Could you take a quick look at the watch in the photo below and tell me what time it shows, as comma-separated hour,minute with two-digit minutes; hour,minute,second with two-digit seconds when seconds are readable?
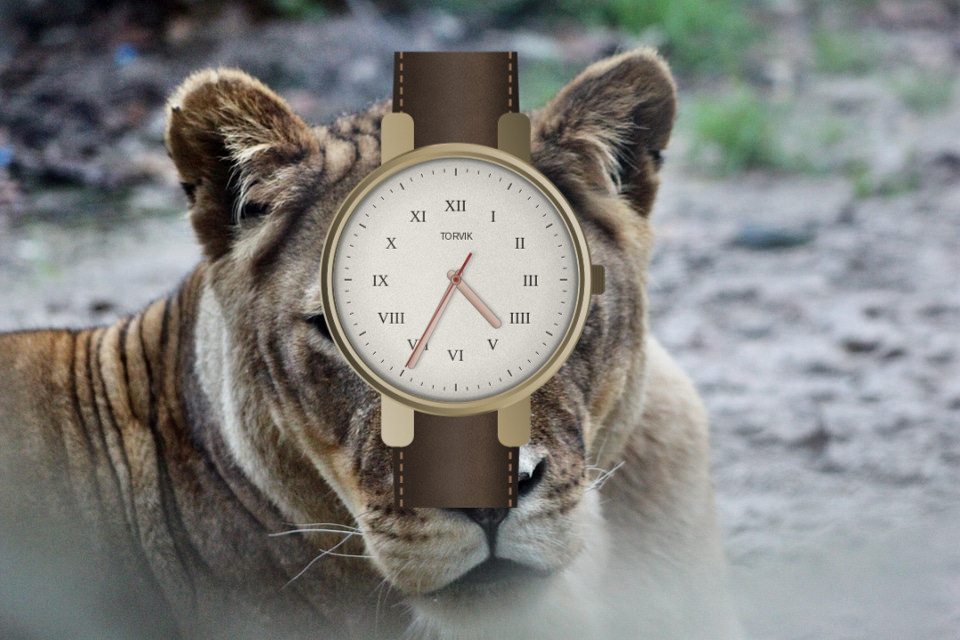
4,34,35
